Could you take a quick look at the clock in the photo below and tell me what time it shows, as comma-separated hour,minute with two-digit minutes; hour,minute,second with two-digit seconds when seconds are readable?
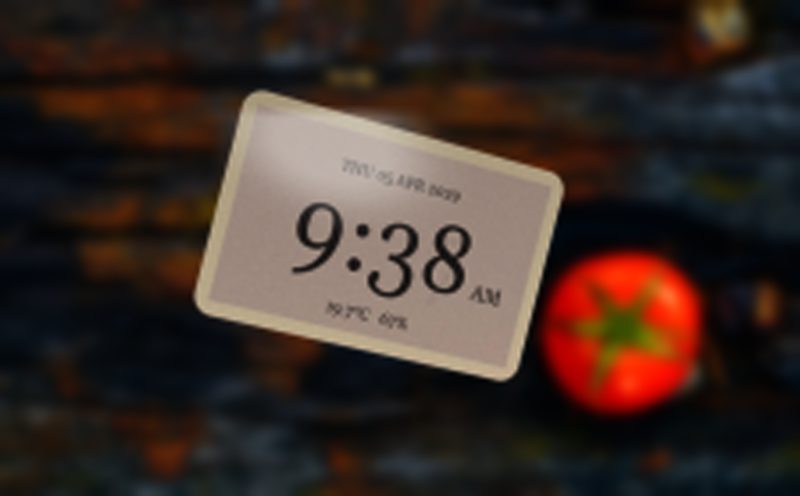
9,38
